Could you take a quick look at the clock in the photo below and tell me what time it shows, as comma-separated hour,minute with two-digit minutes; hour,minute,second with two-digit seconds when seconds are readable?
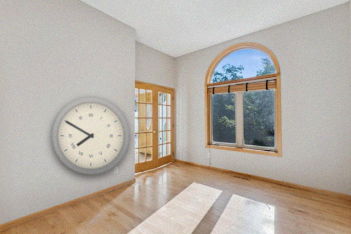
7,50
